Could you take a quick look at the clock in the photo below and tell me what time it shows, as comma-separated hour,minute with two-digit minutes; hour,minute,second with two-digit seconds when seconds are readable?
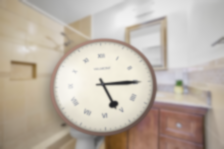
5,15
